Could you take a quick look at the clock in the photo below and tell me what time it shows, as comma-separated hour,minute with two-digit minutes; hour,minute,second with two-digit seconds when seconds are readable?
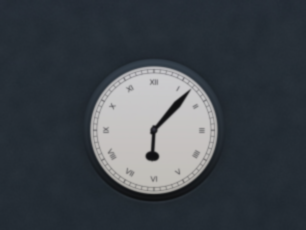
6,07
